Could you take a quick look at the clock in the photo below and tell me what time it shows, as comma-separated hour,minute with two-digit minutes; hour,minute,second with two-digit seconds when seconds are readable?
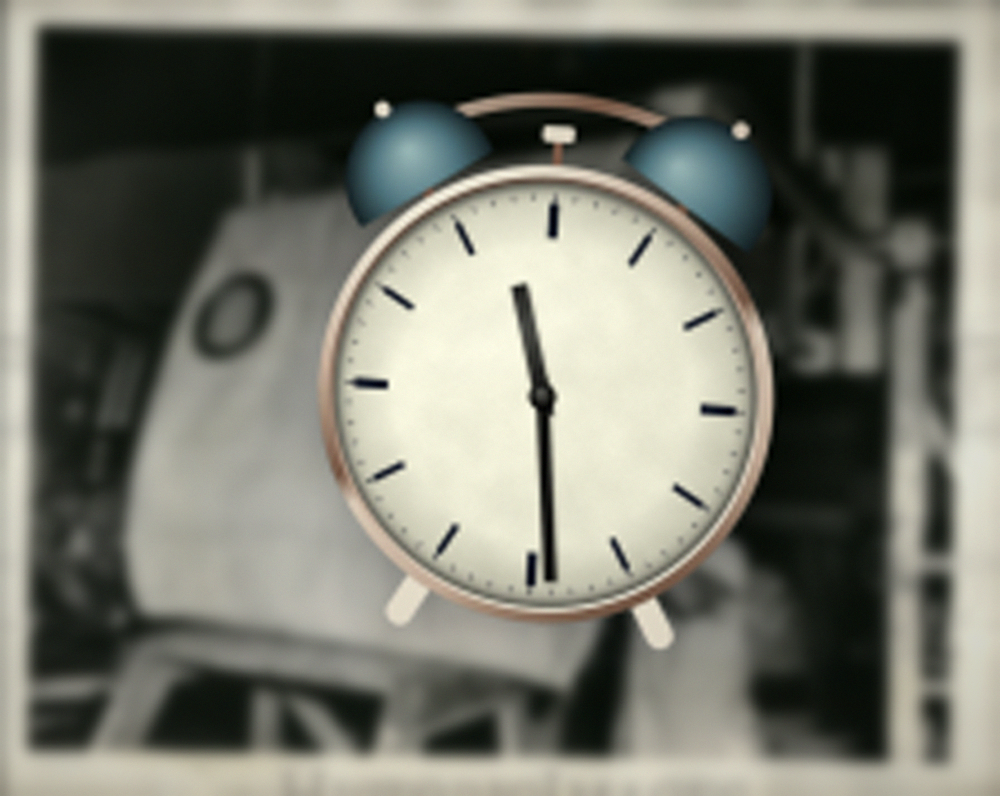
11,29
